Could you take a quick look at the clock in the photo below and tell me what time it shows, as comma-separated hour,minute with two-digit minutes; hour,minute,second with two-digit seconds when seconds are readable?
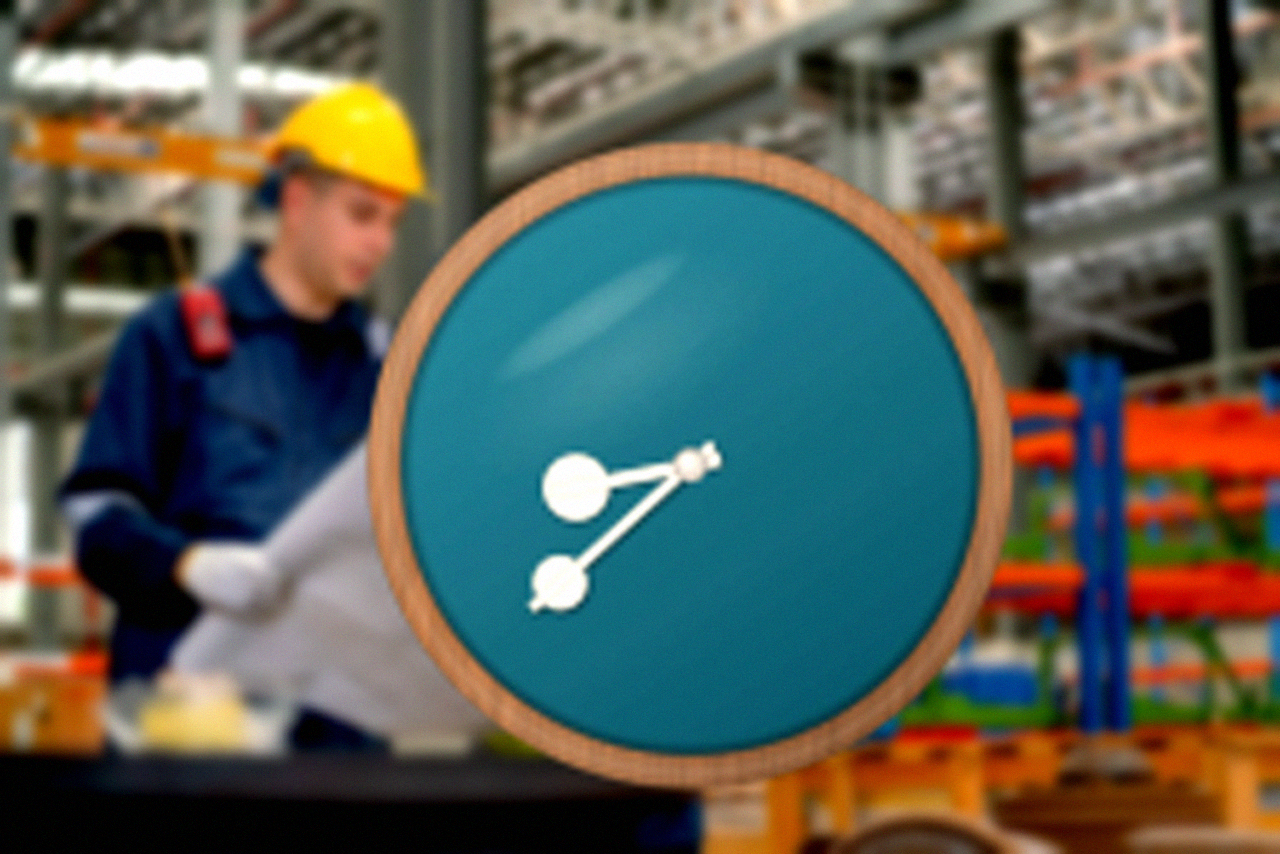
8,38
